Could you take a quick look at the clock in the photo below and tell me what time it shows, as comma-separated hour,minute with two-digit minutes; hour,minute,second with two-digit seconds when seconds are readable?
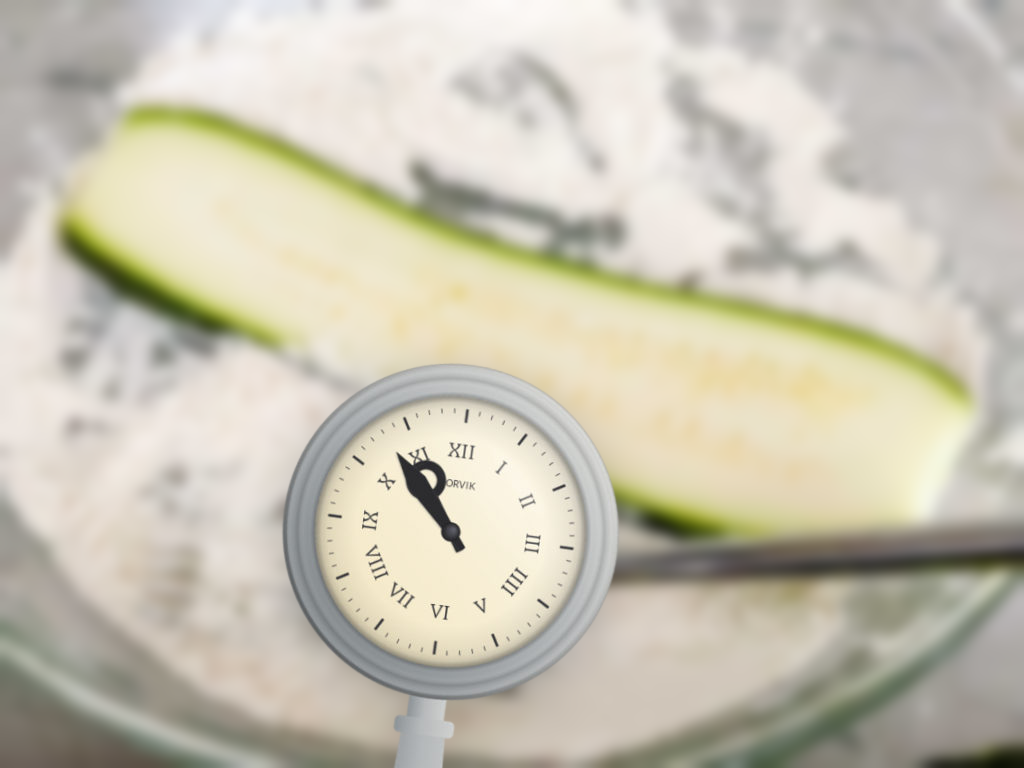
10,53
